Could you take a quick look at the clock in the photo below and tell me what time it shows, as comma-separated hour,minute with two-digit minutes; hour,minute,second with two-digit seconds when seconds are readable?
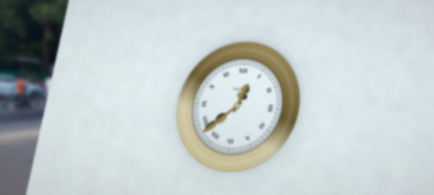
12,38
